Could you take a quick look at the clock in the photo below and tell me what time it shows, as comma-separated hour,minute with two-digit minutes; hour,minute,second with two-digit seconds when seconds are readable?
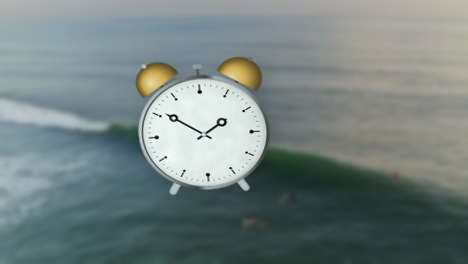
1,51
